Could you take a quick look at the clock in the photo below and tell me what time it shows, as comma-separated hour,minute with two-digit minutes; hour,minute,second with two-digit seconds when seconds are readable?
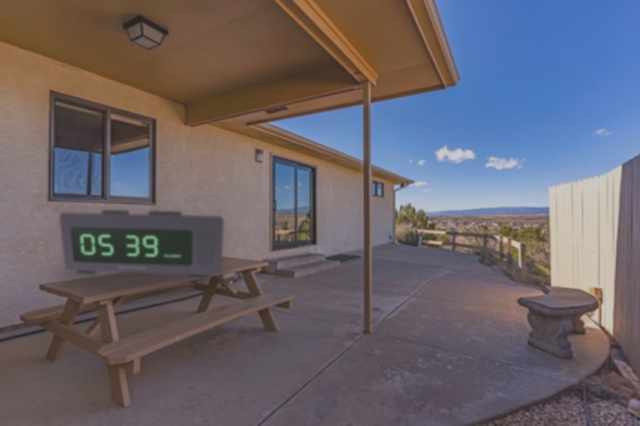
5,39
